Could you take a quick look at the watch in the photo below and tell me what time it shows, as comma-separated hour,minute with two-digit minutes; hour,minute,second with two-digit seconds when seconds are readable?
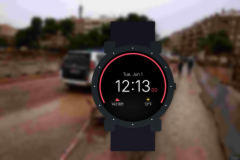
12,13
